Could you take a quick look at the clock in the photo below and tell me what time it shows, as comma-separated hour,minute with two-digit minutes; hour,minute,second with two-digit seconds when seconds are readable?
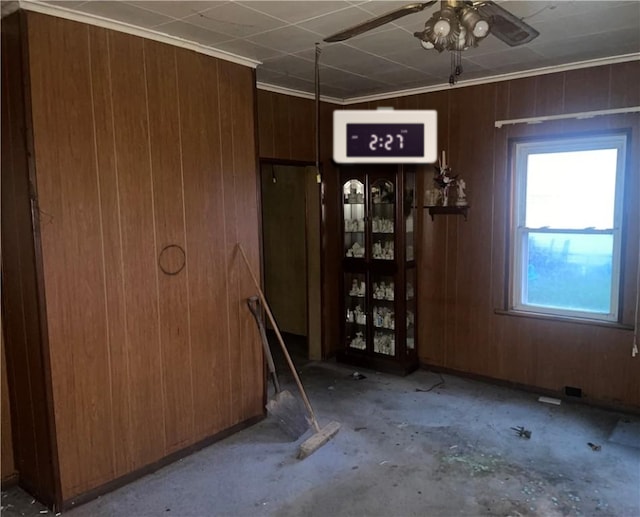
2,27
